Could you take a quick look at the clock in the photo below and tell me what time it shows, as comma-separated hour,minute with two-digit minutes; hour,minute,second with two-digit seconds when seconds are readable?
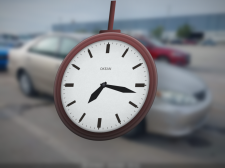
7,17
